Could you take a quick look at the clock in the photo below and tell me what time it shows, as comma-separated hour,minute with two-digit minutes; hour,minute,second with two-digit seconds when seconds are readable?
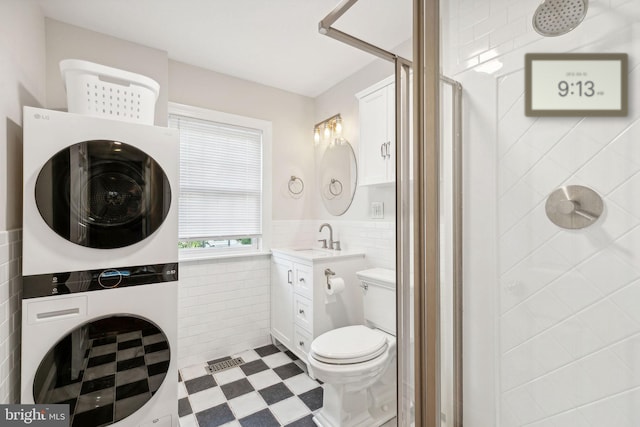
9,13
